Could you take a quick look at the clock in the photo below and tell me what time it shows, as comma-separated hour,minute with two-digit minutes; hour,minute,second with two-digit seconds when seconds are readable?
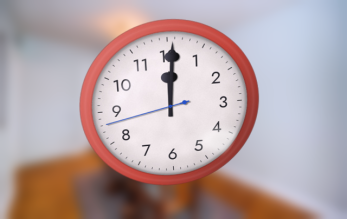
12,00,43
